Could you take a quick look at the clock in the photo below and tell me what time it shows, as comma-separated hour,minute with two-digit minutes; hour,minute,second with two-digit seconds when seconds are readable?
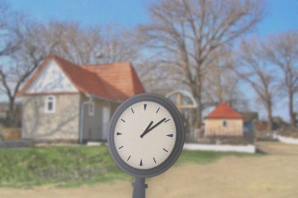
1,09
